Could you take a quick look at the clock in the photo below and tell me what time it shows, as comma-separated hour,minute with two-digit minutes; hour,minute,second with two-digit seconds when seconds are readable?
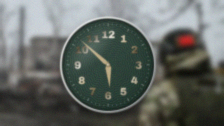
5,52
